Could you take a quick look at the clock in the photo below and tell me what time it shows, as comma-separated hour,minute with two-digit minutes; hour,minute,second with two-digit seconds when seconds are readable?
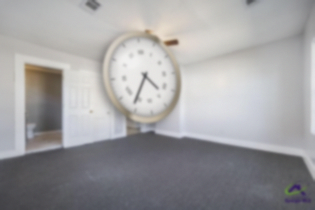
4,36
